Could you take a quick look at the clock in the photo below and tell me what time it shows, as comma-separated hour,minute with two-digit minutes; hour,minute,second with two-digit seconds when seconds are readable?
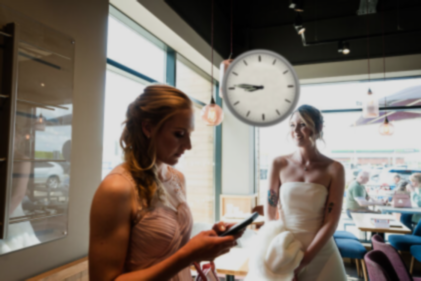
8,46
